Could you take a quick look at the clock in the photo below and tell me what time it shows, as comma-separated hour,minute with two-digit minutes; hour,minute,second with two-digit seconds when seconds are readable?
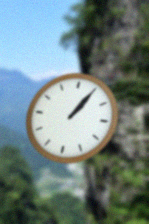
1,05
